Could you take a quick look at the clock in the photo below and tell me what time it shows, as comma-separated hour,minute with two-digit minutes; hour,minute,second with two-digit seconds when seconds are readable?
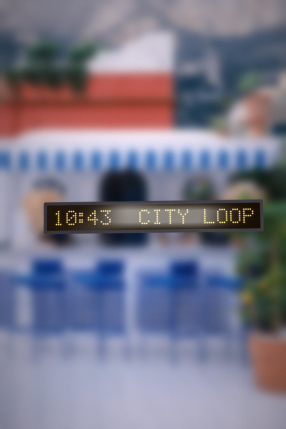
10,43
